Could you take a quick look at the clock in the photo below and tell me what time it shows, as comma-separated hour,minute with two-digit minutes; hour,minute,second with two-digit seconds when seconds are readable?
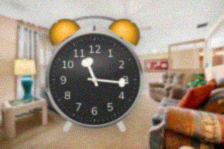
11,16
